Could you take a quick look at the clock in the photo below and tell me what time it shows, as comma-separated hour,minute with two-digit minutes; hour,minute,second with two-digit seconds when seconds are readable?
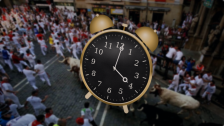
4,01
